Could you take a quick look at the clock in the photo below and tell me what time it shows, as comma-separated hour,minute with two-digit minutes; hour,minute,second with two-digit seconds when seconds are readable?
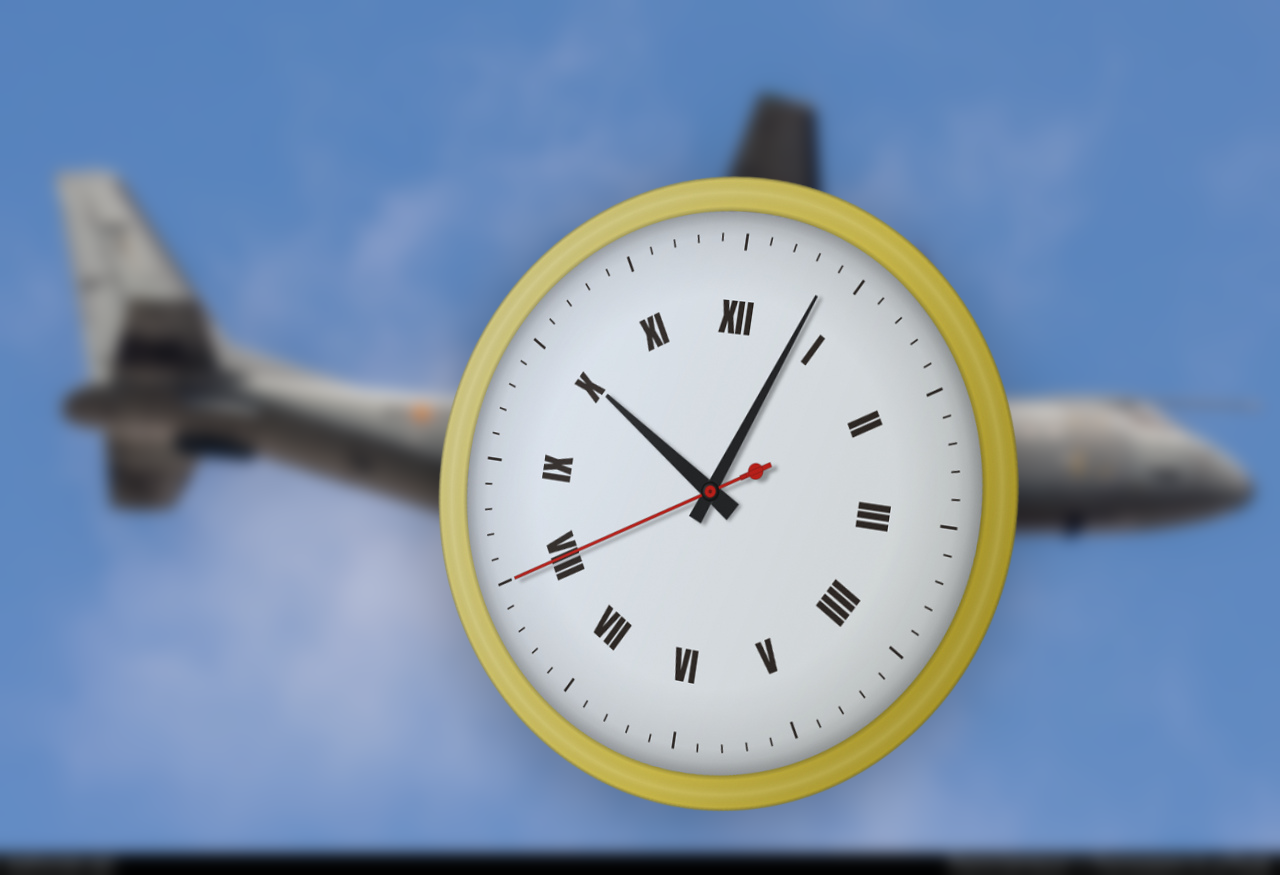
10,03,40
